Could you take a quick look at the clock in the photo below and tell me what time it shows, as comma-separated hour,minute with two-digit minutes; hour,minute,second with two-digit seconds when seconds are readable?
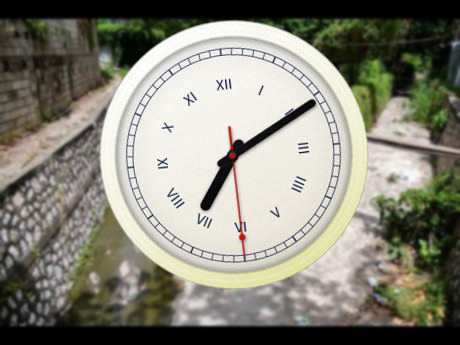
7,10,30
